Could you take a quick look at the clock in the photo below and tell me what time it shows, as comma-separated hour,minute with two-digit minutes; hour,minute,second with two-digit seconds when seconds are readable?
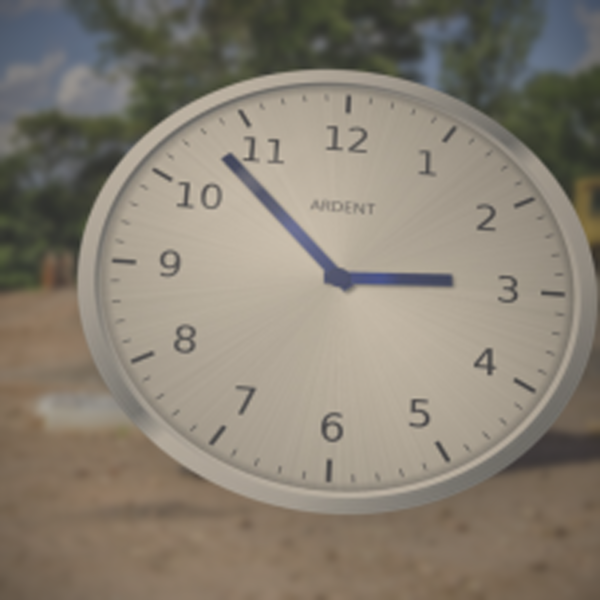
2,53
